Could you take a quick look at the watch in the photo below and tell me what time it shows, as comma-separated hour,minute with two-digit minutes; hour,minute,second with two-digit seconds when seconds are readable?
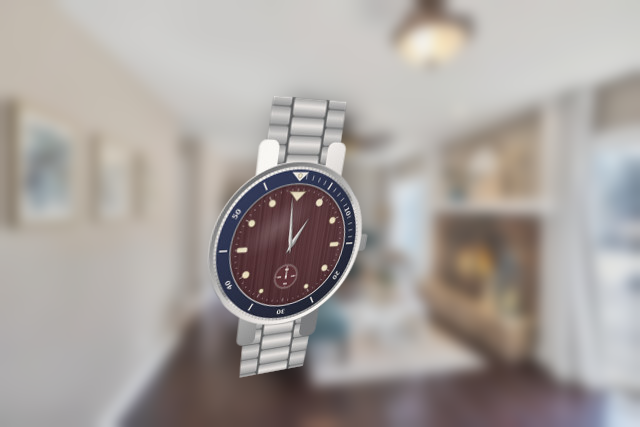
12,59
